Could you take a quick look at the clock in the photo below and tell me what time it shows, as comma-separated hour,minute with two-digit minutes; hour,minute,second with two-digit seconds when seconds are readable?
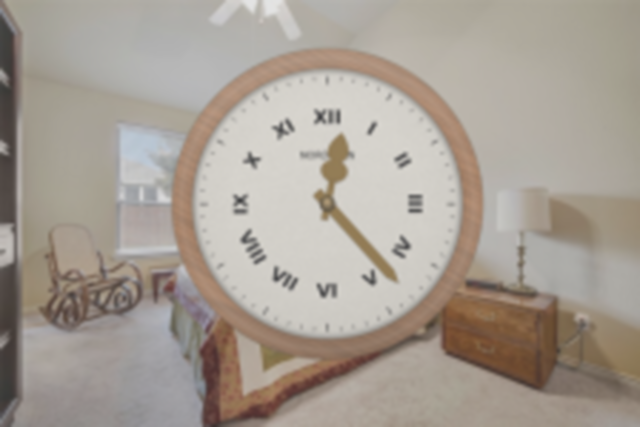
12,23
